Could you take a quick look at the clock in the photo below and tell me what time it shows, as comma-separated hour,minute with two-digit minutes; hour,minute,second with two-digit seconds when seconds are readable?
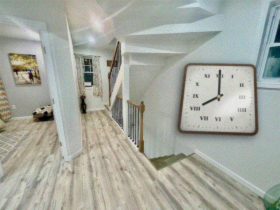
8,00
